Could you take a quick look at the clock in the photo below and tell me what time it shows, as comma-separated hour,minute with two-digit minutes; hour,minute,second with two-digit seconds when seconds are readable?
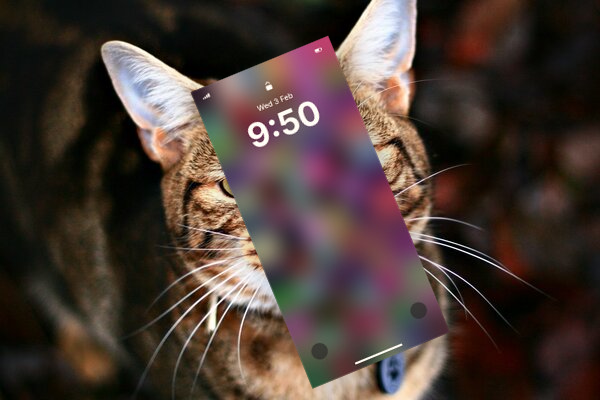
9,50
